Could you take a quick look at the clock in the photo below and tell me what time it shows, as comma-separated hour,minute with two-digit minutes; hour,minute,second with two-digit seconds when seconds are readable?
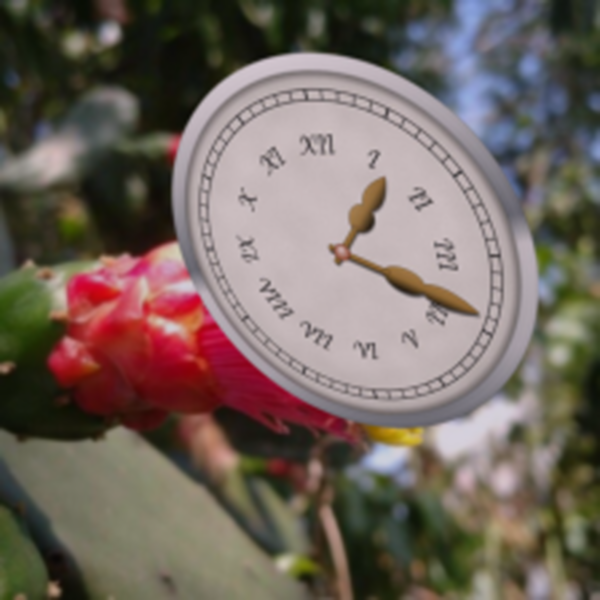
1,19
